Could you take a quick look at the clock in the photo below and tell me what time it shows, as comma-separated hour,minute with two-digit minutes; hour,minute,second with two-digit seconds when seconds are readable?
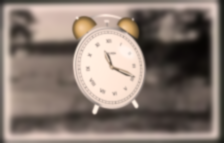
11,19
